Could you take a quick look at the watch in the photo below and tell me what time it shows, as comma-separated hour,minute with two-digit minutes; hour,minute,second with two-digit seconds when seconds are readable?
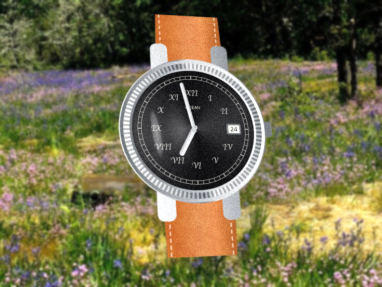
6,58
